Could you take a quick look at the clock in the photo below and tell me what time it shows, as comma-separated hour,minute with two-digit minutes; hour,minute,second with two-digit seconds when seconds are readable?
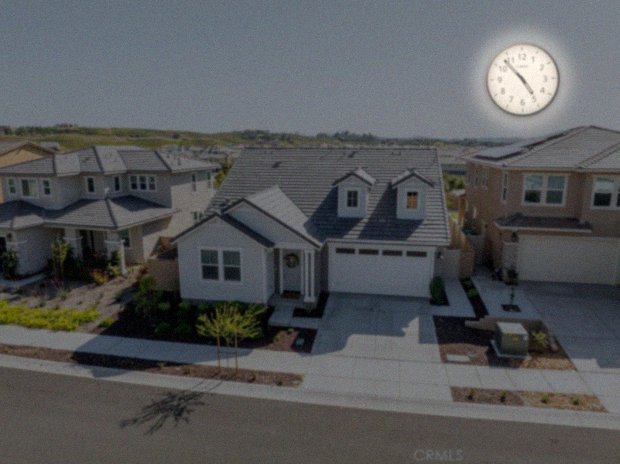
4,53
